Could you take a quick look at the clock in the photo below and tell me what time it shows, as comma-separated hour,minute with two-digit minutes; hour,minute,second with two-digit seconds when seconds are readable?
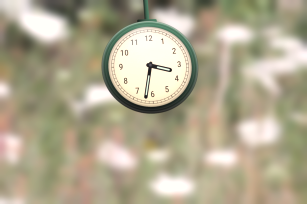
3,32
